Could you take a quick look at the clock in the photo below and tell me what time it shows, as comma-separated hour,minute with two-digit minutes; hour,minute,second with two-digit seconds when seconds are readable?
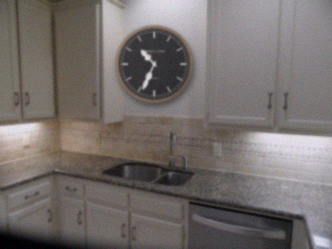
10,34
